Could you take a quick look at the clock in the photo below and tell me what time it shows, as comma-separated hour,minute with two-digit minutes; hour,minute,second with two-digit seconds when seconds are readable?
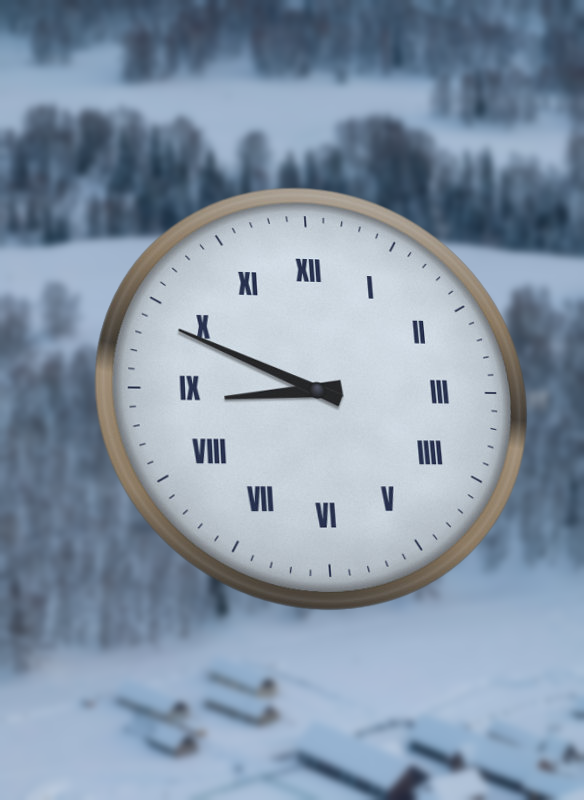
8,49
